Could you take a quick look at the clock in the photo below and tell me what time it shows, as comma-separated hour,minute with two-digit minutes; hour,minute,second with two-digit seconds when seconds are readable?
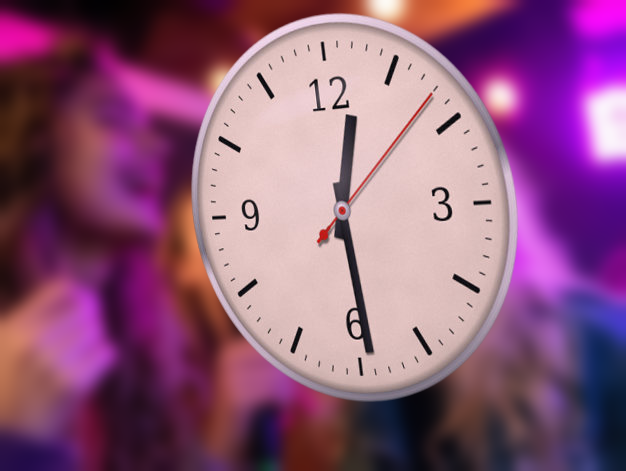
12,29,08
